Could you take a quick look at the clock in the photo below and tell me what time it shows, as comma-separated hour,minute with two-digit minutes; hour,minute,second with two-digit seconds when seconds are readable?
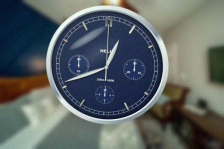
12,41
